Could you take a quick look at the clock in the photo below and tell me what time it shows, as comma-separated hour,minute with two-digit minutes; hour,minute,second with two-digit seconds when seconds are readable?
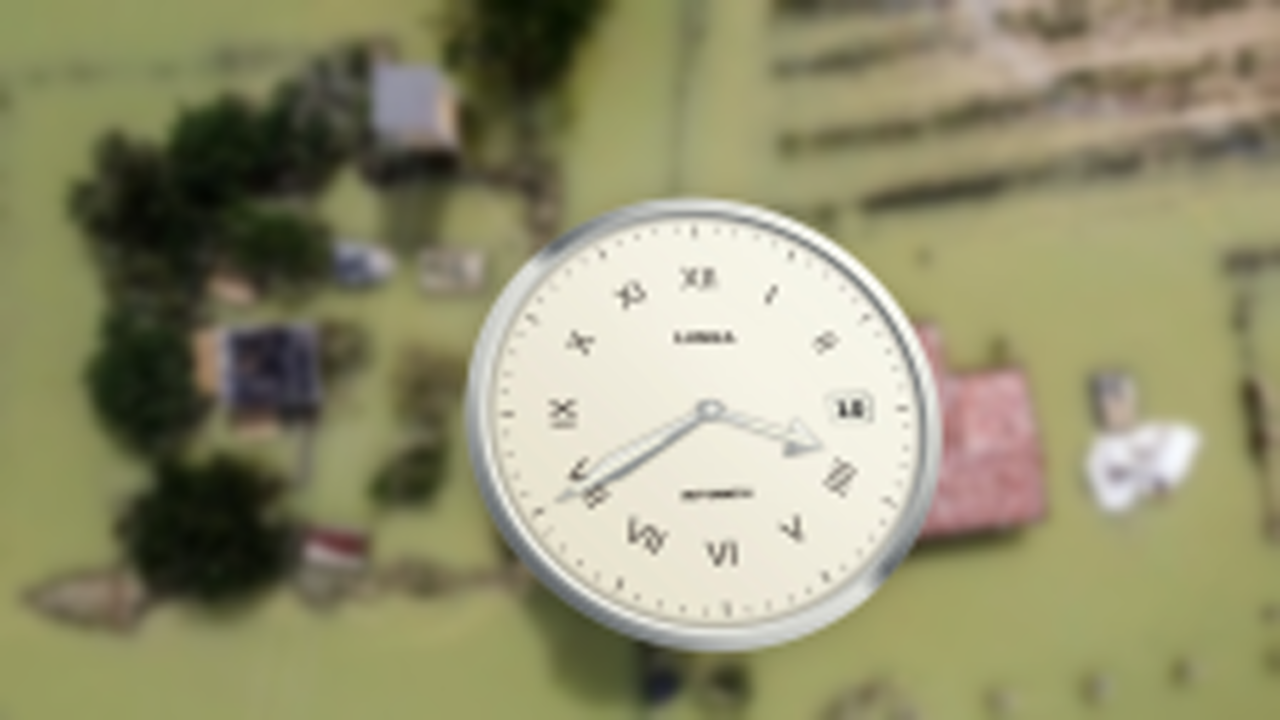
3,40
